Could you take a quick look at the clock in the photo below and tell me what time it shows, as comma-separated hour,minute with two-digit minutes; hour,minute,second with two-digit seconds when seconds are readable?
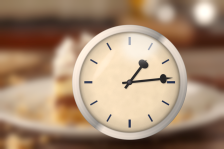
1,14
